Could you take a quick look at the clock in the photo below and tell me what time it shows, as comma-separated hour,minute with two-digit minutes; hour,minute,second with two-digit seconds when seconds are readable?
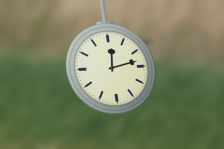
12,13
